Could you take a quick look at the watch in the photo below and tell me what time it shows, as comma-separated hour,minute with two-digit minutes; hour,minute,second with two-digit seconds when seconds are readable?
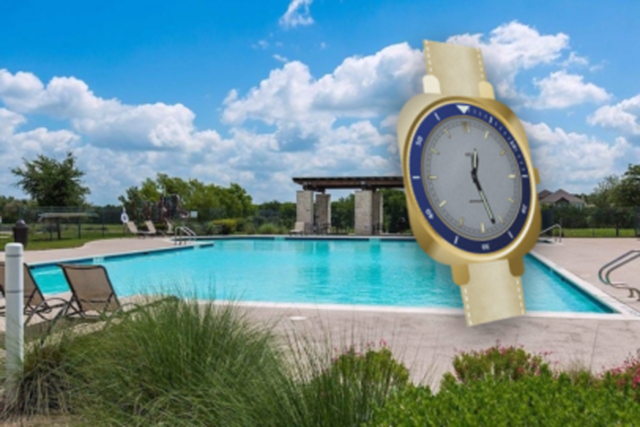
12,27
